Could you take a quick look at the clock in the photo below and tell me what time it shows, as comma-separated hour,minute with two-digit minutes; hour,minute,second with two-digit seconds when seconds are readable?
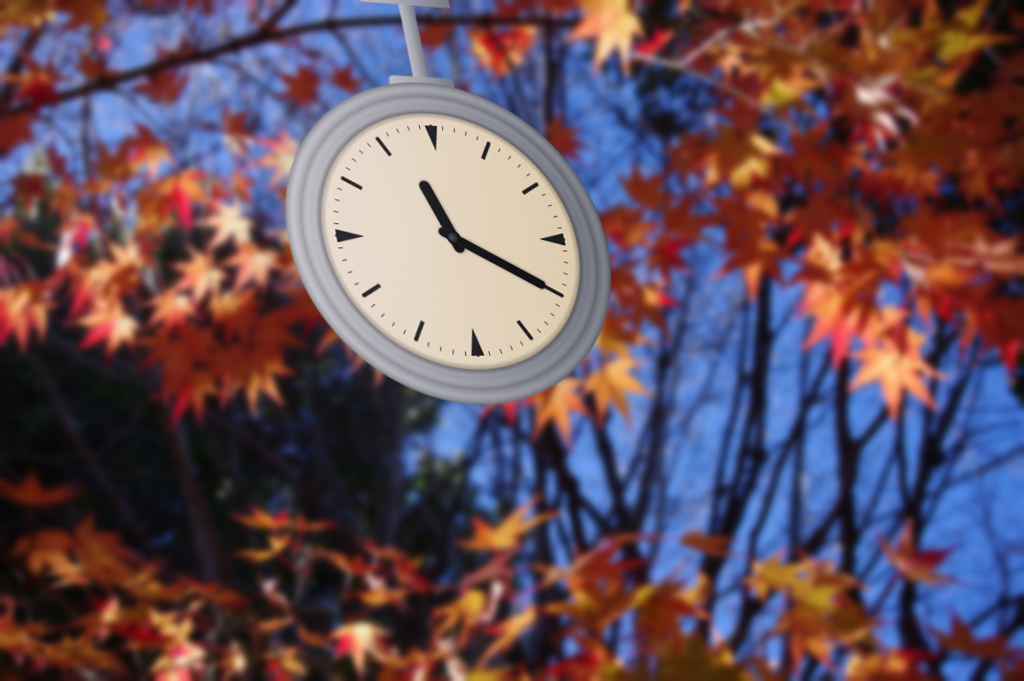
11,20
